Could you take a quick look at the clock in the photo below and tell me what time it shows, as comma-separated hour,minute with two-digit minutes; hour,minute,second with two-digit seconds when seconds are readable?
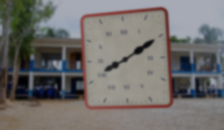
8,10
